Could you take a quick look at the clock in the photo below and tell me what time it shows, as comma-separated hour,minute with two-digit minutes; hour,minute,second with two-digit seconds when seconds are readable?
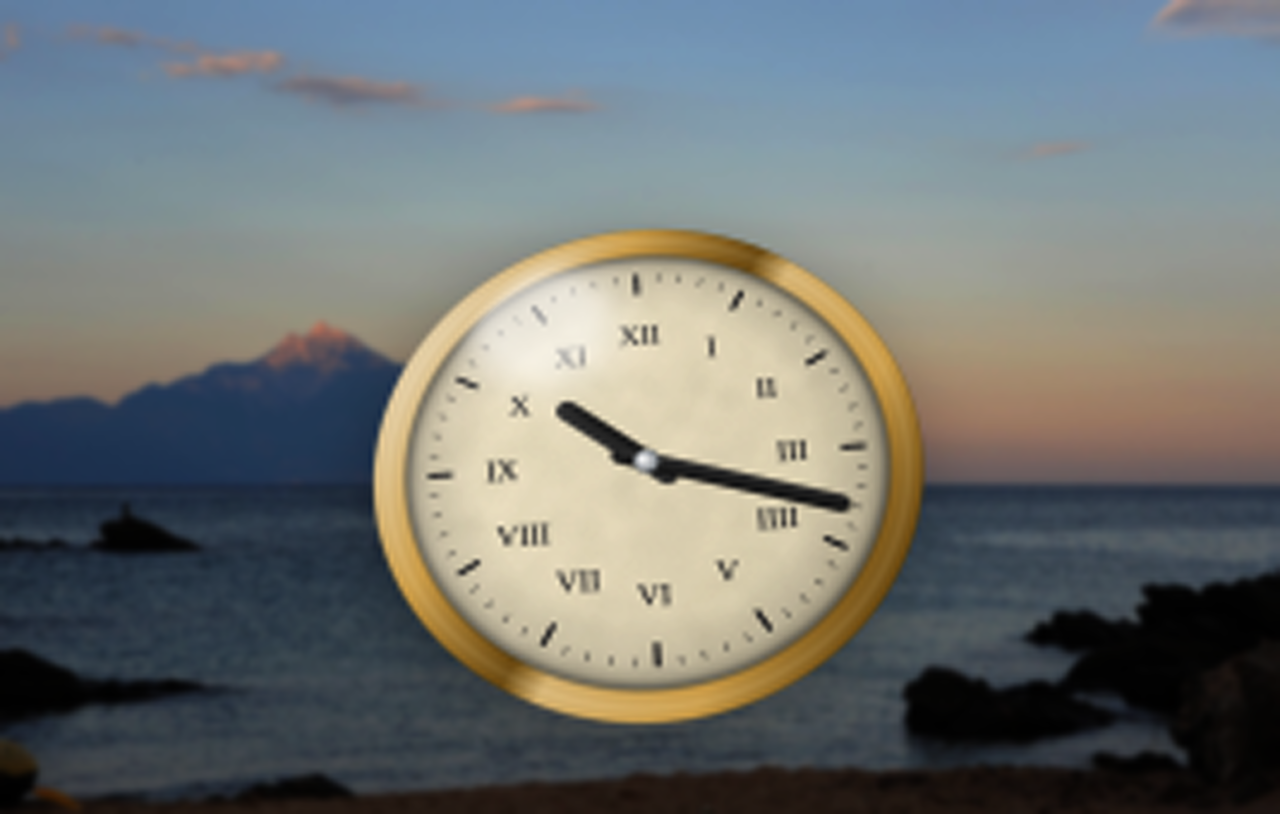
10,18
